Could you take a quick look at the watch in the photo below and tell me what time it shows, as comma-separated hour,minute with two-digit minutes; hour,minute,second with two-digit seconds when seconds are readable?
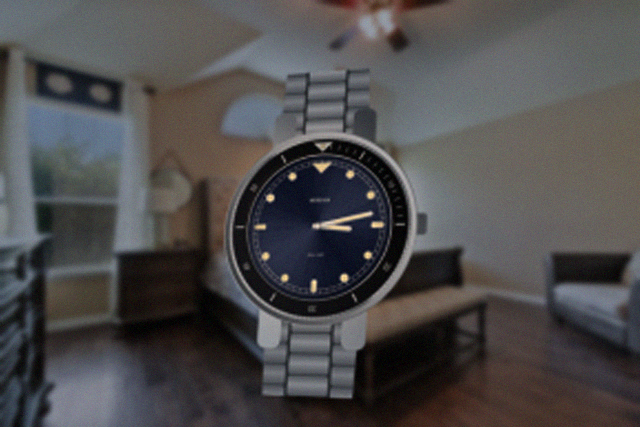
3,13
